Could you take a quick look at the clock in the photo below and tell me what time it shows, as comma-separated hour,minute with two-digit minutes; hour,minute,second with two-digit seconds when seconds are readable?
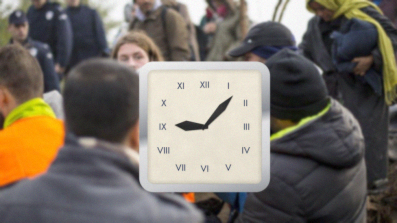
9,07
